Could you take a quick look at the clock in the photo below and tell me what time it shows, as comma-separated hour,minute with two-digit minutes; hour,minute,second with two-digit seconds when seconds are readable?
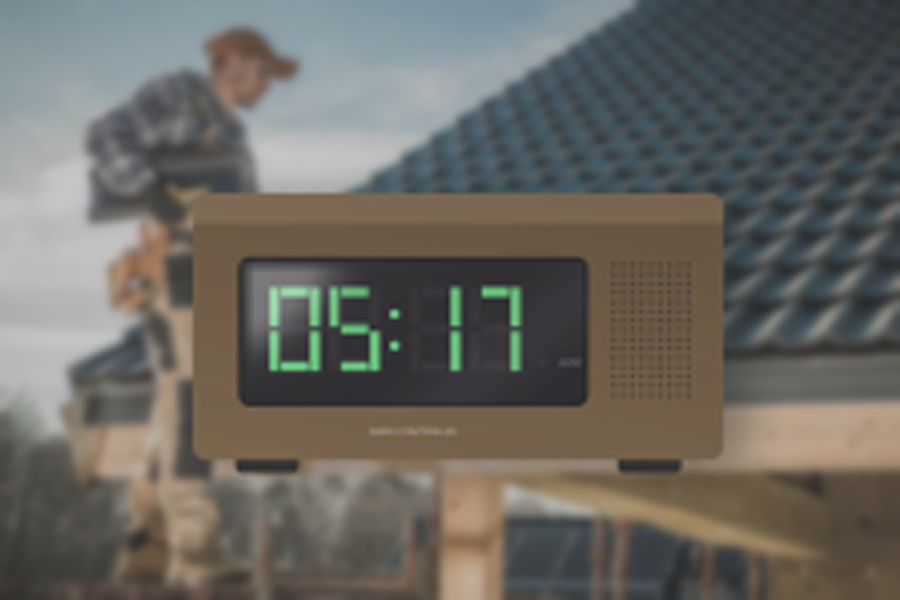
5,17
